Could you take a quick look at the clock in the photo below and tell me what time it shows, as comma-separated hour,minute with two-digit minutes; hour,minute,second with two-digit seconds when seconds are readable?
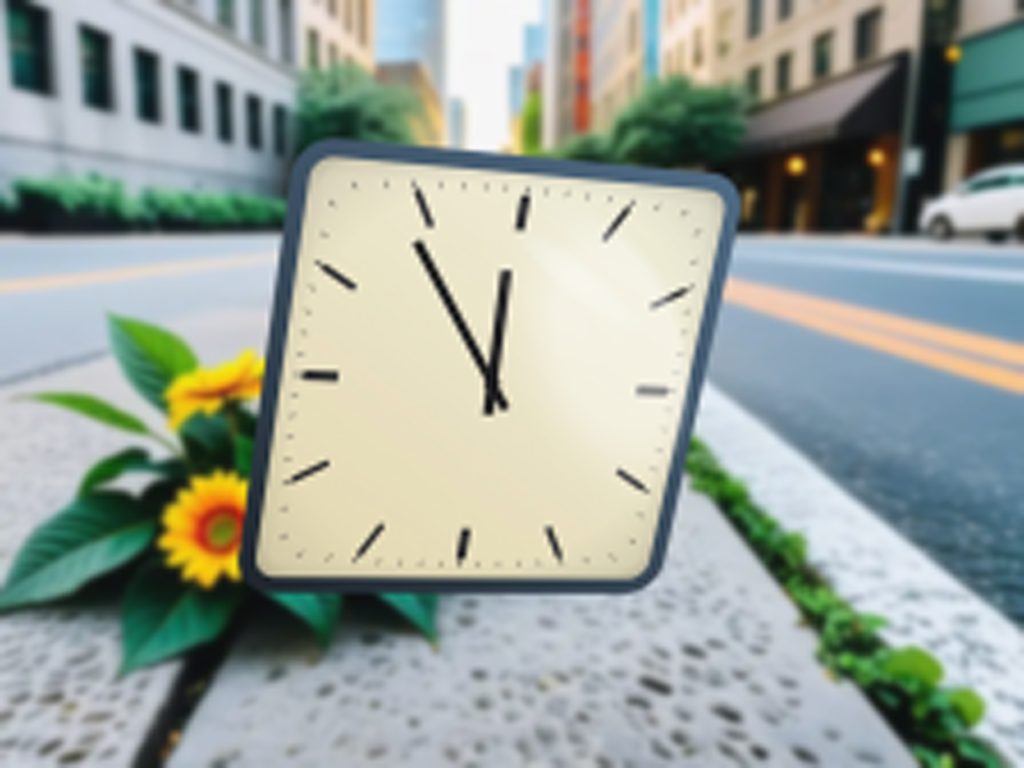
11,54
